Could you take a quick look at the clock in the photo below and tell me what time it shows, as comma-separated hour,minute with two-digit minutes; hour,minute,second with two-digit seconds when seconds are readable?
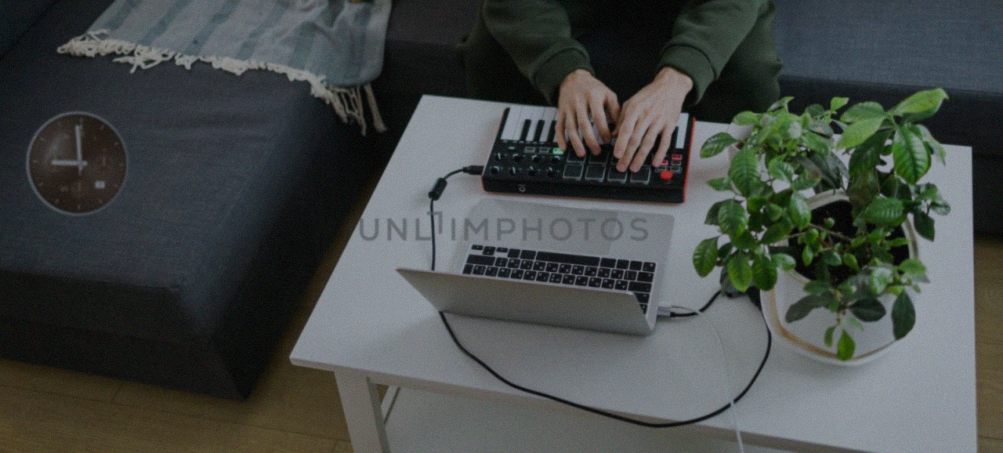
8,59
